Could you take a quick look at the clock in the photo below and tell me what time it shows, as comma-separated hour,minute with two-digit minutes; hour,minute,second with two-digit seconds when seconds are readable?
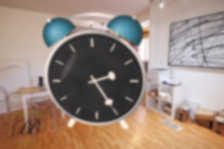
2,25
